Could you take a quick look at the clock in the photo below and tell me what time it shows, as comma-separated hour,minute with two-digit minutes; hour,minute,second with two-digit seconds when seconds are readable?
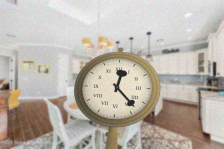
12,23
